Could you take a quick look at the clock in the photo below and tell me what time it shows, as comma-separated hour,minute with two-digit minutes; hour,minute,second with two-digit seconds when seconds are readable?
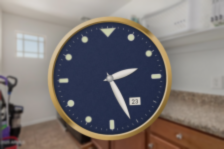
2,26
